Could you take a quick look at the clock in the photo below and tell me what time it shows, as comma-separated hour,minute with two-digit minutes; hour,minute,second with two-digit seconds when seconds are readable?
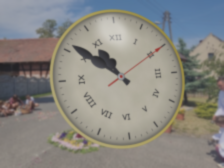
10,51,10
